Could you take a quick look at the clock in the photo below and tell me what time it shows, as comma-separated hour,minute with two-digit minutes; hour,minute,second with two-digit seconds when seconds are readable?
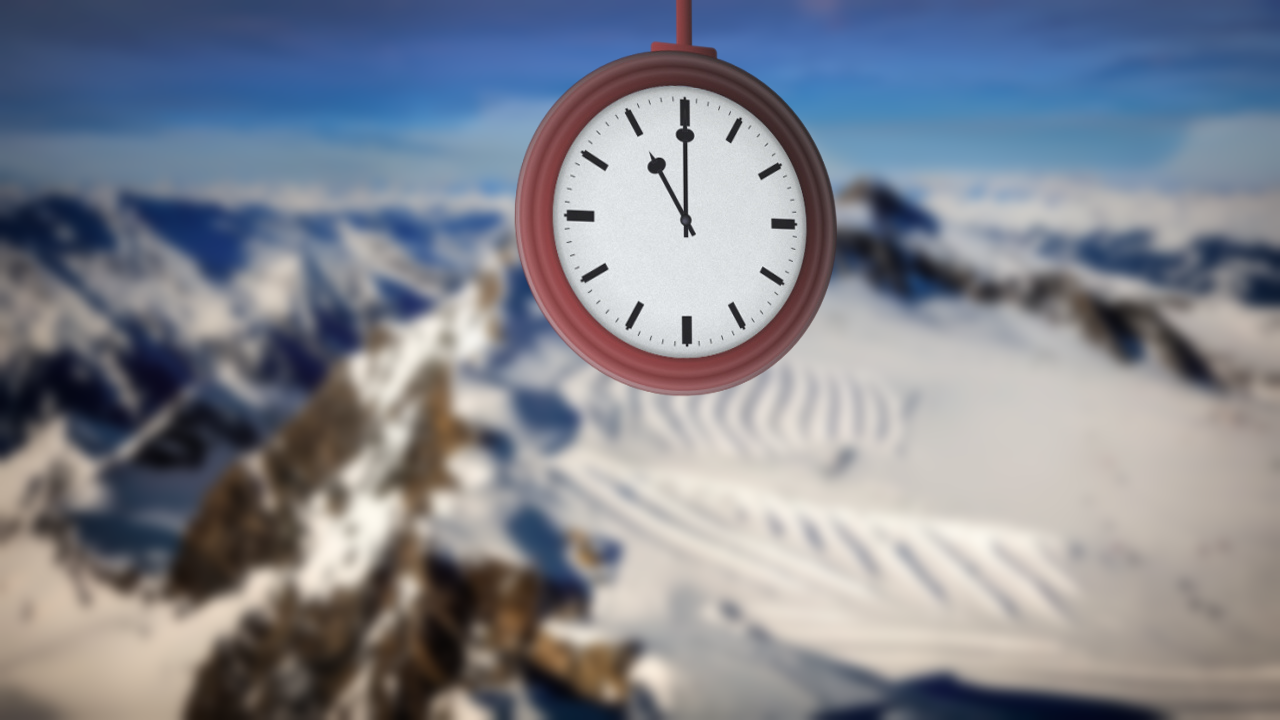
11,00
